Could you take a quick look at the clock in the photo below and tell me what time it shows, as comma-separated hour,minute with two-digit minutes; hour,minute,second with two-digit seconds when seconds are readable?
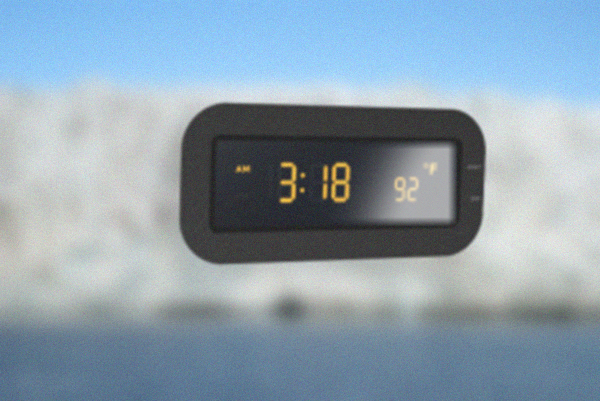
3,18
